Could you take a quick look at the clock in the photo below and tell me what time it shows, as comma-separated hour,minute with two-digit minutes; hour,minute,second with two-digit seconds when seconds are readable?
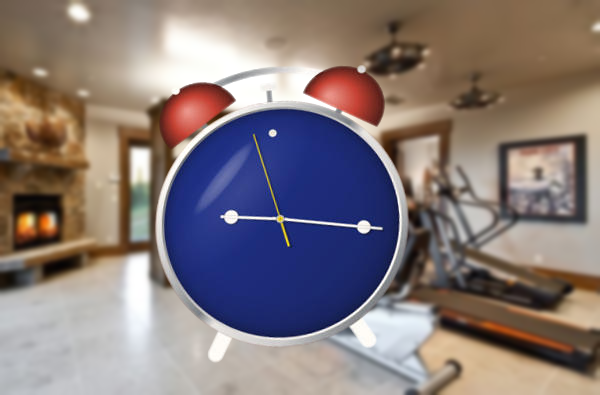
9,16,58
